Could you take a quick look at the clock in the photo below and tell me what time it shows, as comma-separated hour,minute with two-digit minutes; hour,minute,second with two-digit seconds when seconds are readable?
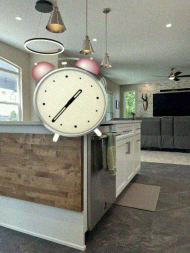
1,38
